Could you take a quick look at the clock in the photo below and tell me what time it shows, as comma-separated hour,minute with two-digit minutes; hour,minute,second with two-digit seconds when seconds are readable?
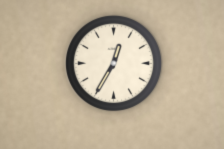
12,35
